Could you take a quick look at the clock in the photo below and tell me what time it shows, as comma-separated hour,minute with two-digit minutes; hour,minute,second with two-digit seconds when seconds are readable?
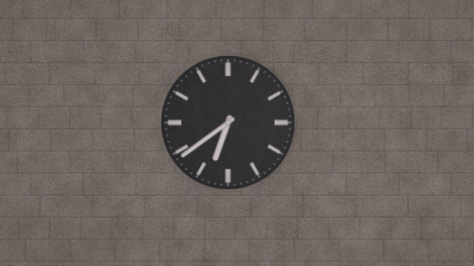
6,39
